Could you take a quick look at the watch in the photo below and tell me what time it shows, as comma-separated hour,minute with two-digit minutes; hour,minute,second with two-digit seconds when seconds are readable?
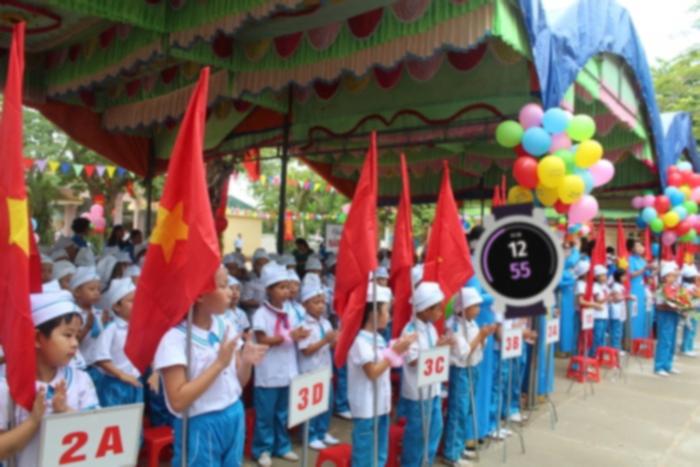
12,55
